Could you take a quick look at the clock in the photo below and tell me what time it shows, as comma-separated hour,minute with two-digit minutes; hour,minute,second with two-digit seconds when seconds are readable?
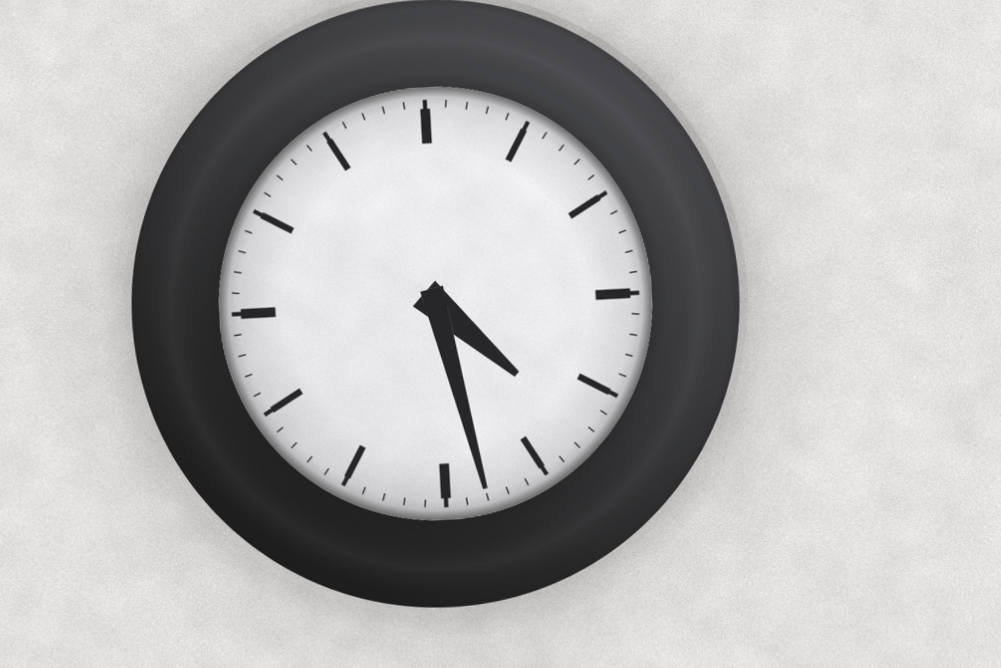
4,28
